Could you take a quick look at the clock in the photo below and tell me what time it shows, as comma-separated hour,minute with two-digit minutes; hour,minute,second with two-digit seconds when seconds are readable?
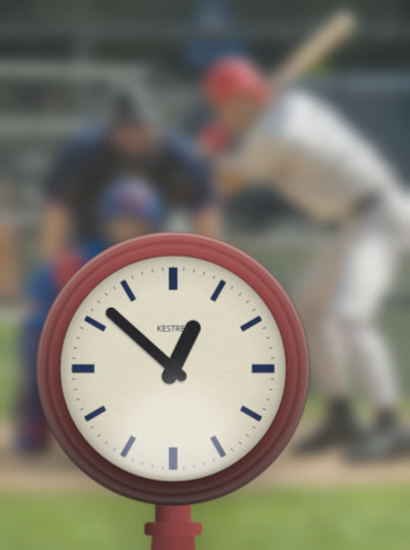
12,52
